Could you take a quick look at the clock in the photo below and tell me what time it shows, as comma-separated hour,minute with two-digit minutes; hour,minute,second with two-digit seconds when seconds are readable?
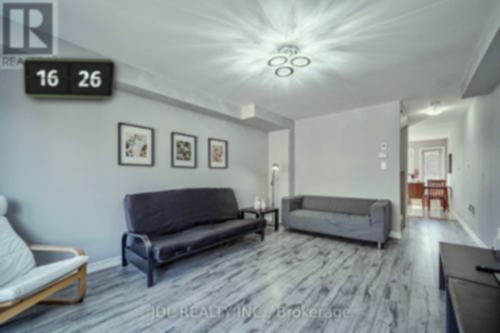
16,26
